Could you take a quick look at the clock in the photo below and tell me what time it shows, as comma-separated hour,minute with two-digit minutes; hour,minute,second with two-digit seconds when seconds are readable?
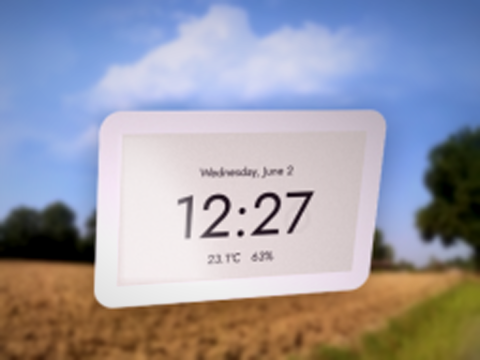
12,27
